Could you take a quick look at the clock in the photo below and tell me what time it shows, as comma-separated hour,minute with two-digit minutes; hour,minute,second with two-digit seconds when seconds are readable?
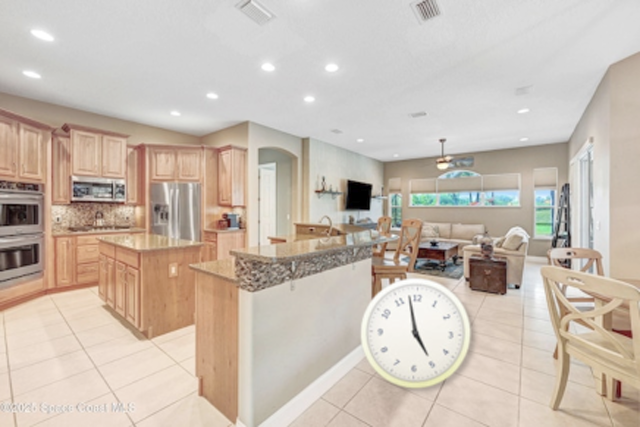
4,58
